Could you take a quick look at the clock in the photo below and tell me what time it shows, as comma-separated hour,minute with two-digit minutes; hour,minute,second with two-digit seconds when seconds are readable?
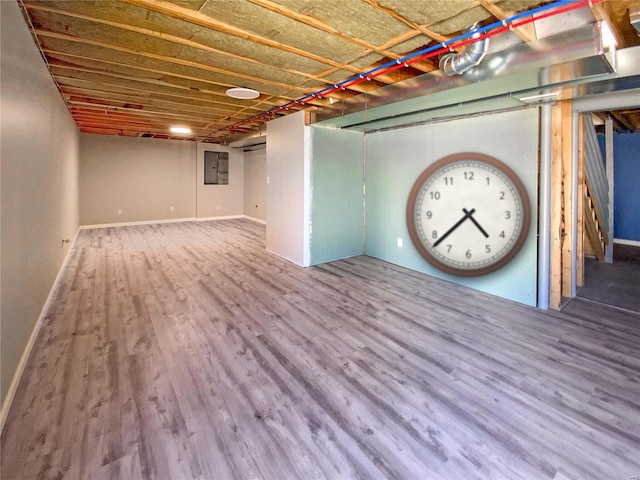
4,38
